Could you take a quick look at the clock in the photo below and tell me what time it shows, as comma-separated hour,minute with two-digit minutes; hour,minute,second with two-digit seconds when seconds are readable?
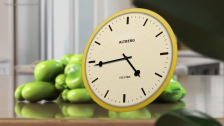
4,44
